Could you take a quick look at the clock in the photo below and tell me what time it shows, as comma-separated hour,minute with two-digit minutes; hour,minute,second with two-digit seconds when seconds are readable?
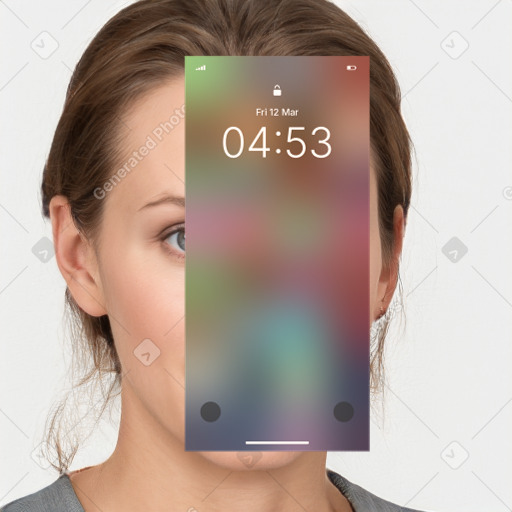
4,53
